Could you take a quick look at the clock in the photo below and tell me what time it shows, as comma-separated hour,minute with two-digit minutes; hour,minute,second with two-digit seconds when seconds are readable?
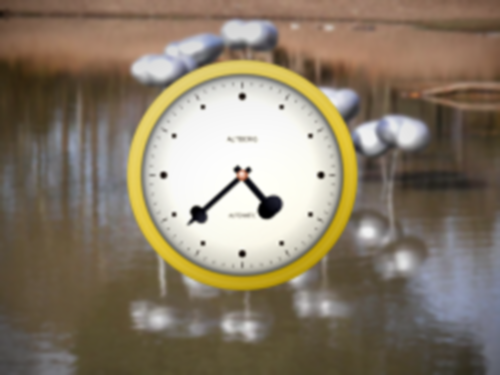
4,38
